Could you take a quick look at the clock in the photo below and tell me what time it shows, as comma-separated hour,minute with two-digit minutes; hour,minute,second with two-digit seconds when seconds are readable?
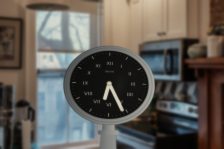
6,26
